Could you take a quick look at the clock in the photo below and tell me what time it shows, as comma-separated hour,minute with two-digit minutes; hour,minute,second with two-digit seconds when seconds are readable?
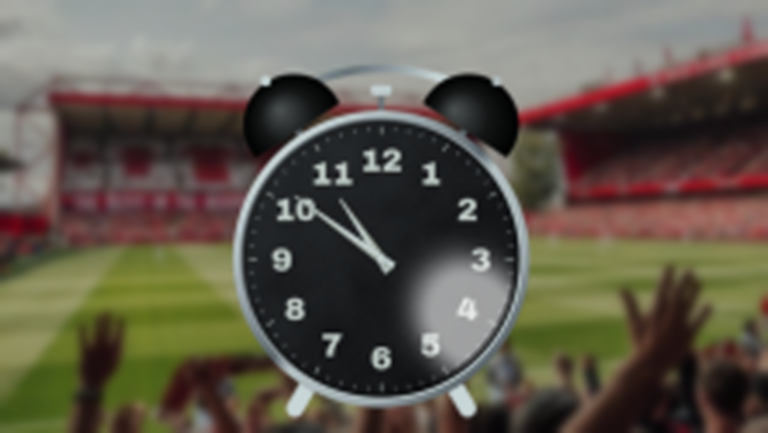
10,51
